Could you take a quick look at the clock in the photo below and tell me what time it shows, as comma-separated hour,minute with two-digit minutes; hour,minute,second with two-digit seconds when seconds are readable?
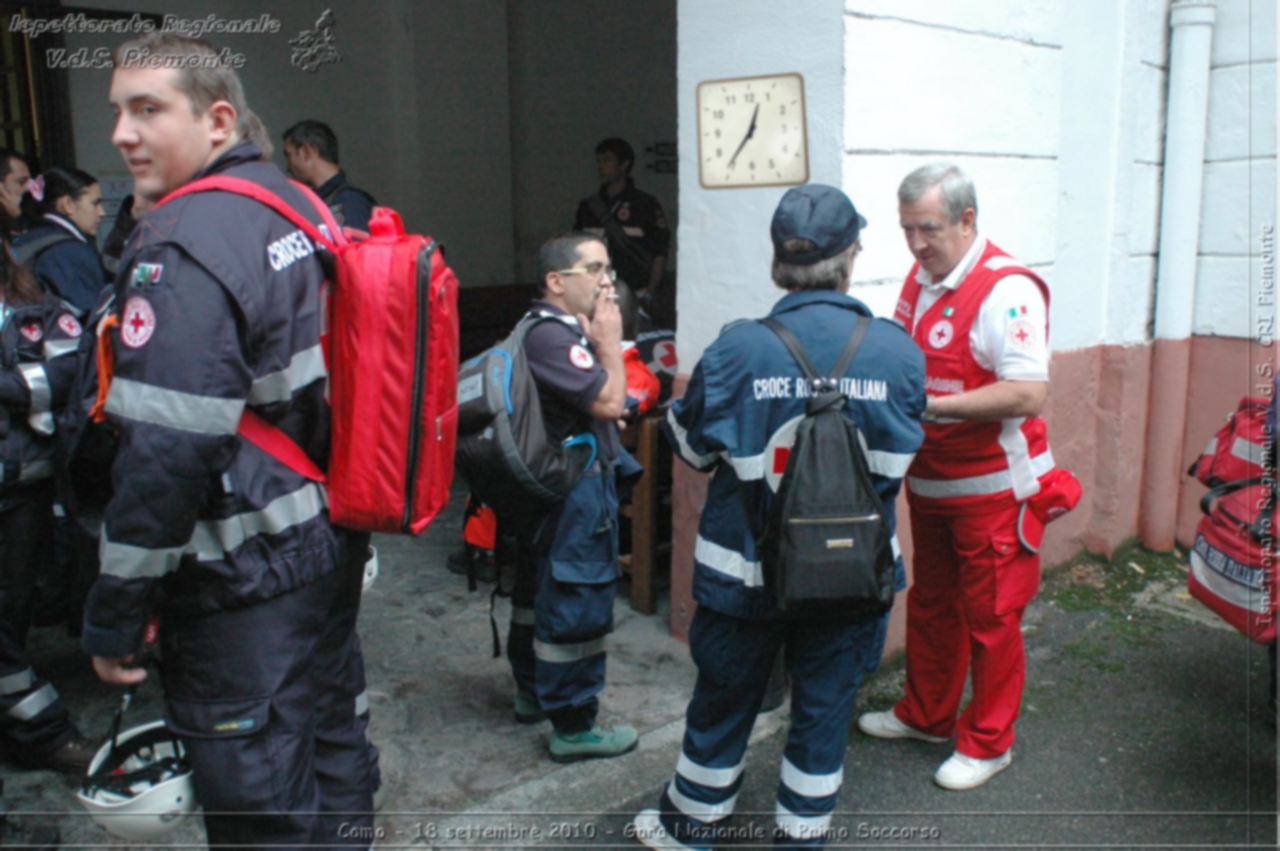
12,36
